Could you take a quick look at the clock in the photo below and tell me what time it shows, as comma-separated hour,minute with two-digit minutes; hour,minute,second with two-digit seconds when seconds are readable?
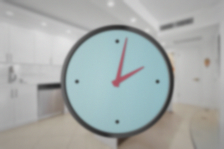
2,02
